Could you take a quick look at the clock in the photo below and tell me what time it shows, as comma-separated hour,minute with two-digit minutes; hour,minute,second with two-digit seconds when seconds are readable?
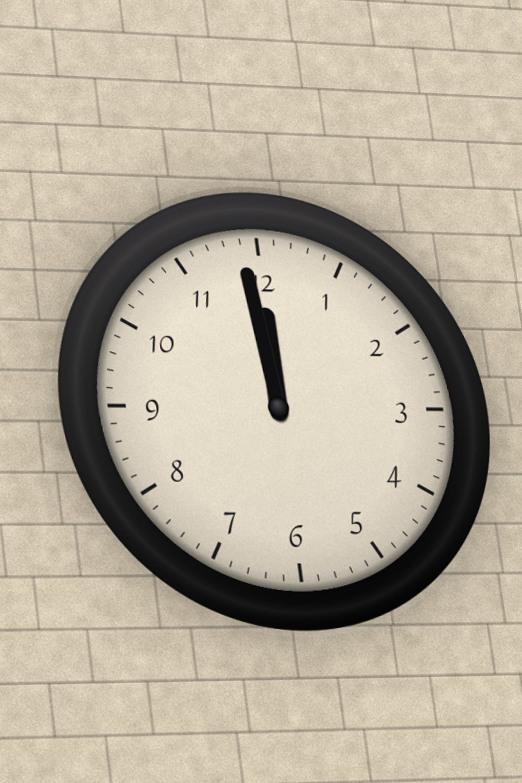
11,59
